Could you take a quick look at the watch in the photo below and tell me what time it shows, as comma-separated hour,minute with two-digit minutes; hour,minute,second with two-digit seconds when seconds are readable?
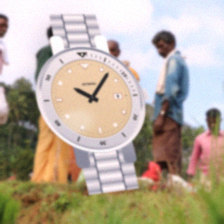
10,07
